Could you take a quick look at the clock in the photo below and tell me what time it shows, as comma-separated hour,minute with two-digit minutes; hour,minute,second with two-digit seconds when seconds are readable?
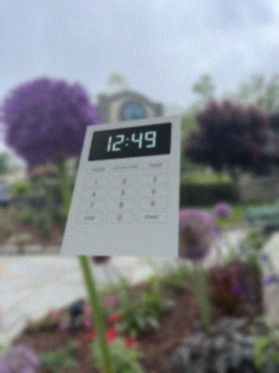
12,49
